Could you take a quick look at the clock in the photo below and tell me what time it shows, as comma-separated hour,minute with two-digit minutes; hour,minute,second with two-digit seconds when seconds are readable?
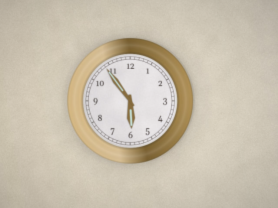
5,54
